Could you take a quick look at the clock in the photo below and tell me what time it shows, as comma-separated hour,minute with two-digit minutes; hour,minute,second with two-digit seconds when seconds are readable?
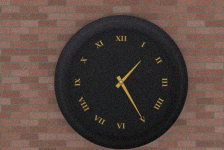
1,25
